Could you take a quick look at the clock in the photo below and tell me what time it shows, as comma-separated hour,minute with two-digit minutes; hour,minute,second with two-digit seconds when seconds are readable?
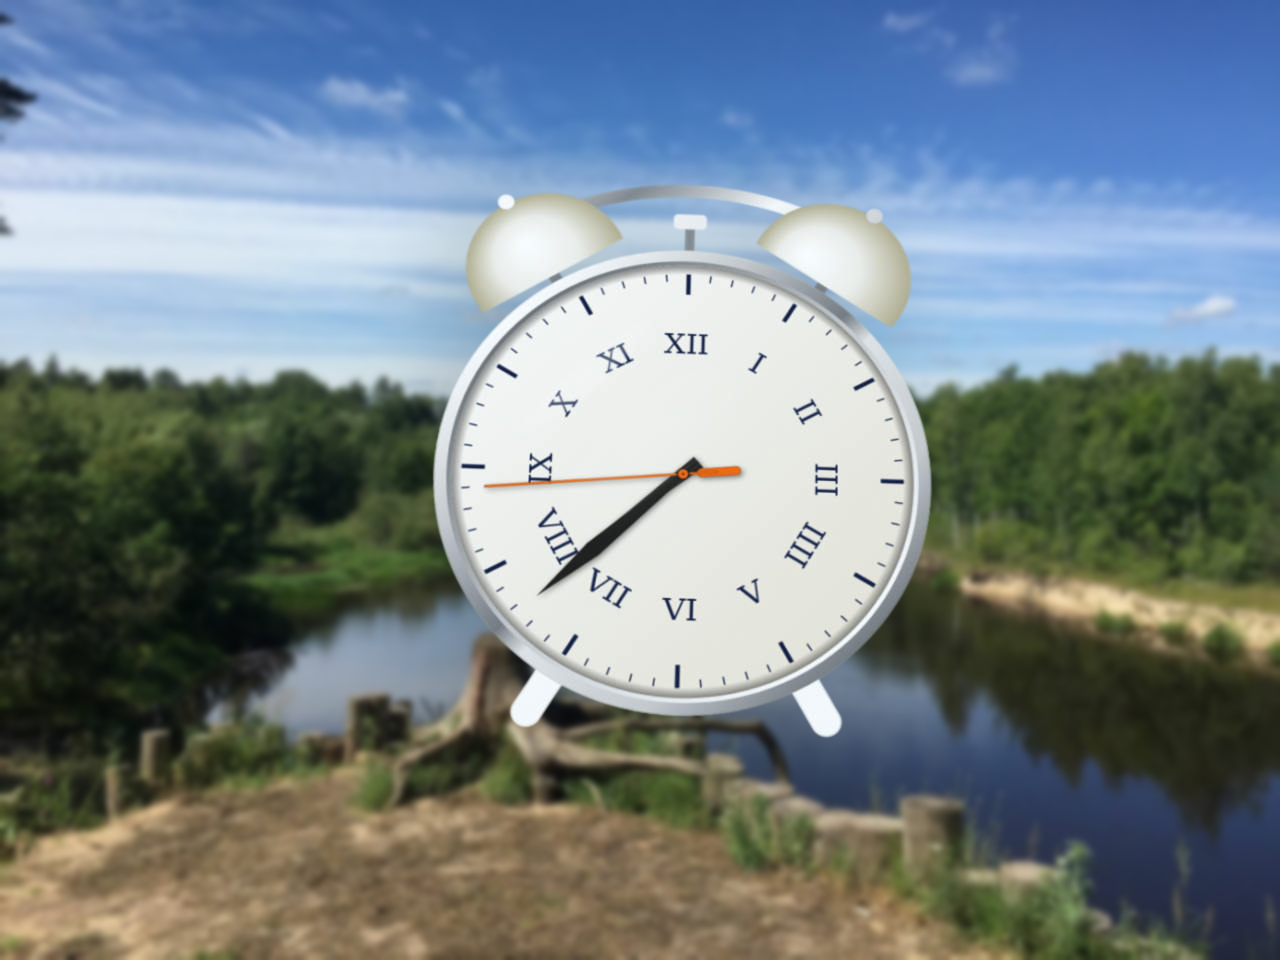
7,37,44
